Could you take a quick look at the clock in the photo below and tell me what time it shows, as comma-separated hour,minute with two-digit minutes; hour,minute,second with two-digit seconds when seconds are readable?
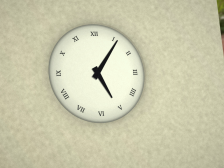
5,06
